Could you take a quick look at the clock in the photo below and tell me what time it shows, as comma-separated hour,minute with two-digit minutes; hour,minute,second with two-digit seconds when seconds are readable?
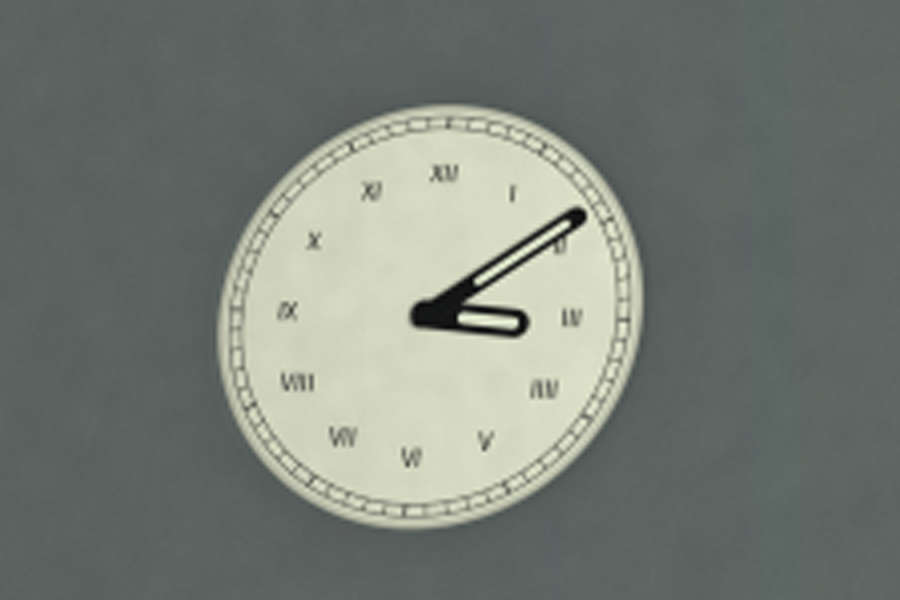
3,09
